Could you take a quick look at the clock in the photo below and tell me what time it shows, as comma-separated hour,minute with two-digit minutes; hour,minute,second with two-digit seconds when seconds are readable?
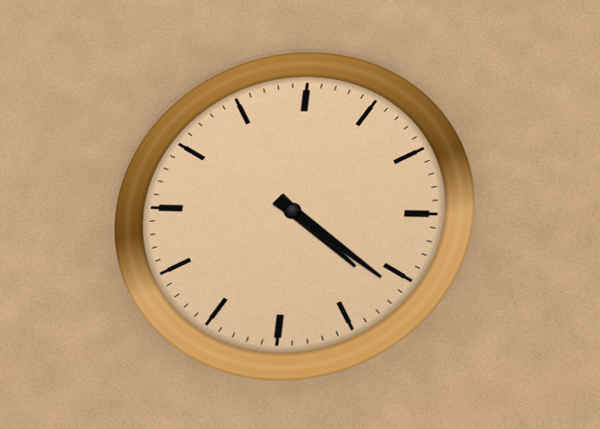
4,21
